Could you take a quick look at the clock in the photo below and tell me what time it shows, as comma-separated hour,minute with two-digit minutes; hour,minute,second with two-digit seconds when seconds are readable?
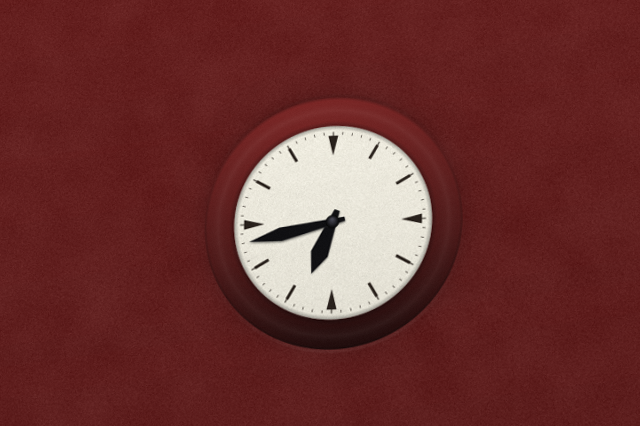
6,43
